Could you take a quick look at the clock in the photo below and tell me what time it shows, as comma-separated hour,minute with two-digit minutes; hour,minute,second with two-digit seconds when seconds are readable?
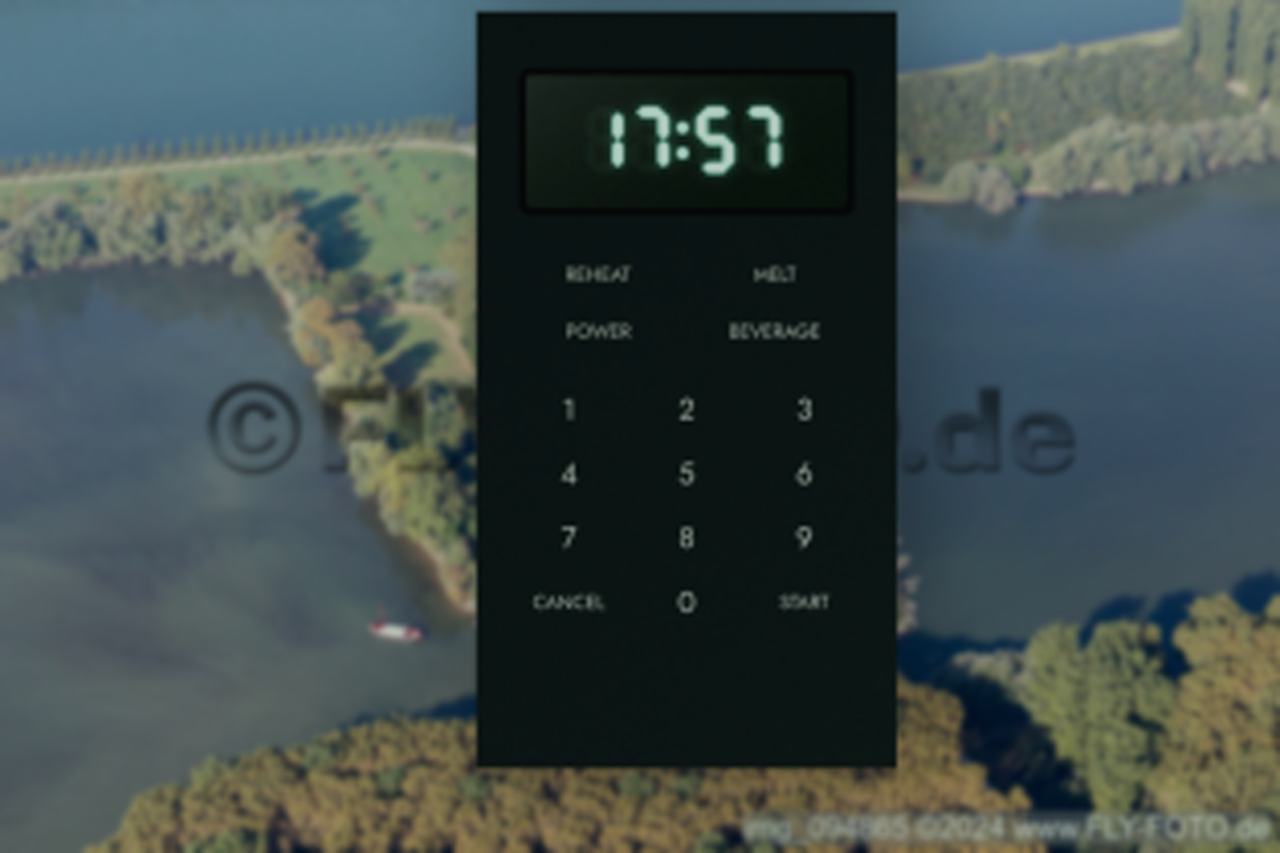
17,57
